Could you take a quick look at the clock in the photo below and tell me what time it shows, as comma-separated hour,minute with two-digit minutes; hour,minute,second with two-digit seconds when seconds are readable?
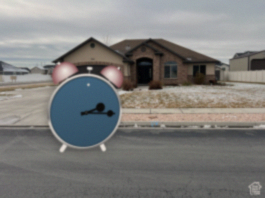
2,15
